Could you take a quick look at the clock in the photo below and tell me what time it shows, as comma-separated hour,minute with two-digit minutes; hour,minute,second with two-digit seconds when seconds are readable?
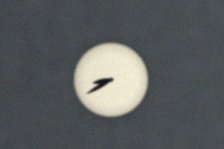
8,40
